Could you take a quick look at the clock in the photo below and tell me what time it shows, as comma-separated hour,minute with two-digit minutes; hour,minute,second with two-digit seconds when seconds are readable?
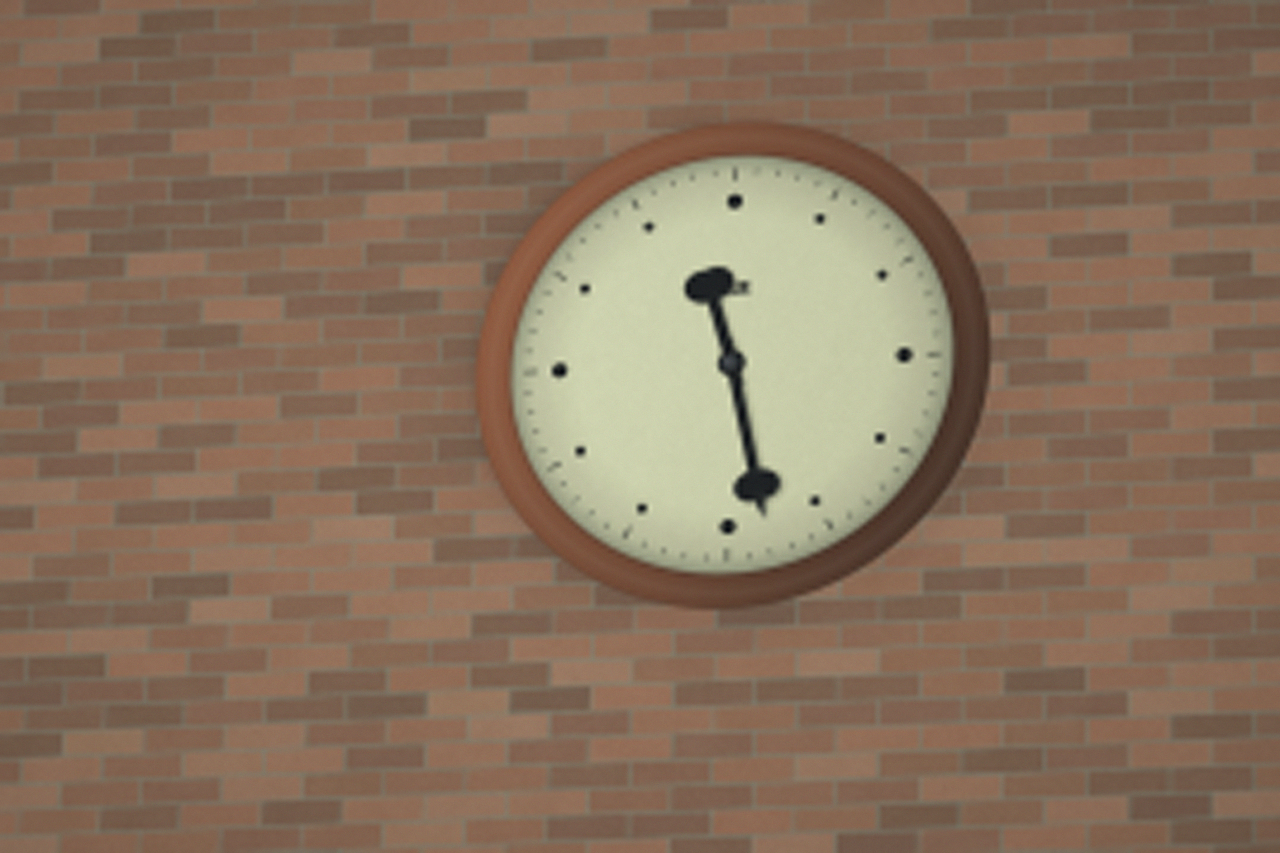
11,28
